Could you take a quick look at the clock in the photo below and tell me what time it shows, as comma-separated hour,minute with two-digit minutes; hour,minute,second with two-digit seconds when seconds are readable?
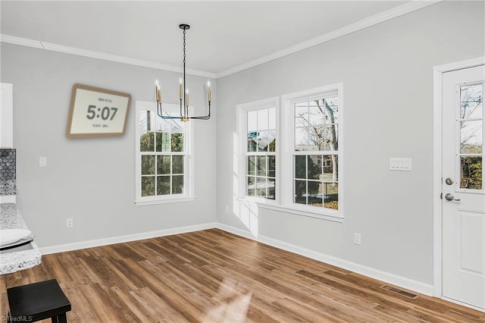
5,07
